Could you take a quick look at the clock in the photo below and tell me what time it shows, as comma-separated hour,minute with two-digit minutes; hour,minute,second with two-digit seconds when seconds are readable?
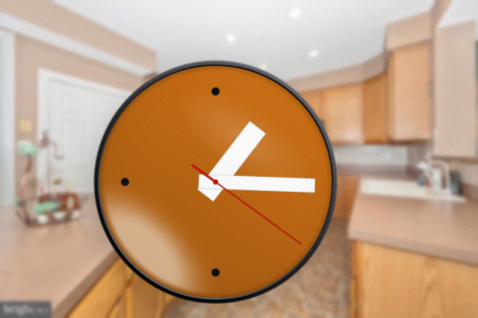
1,15,21
